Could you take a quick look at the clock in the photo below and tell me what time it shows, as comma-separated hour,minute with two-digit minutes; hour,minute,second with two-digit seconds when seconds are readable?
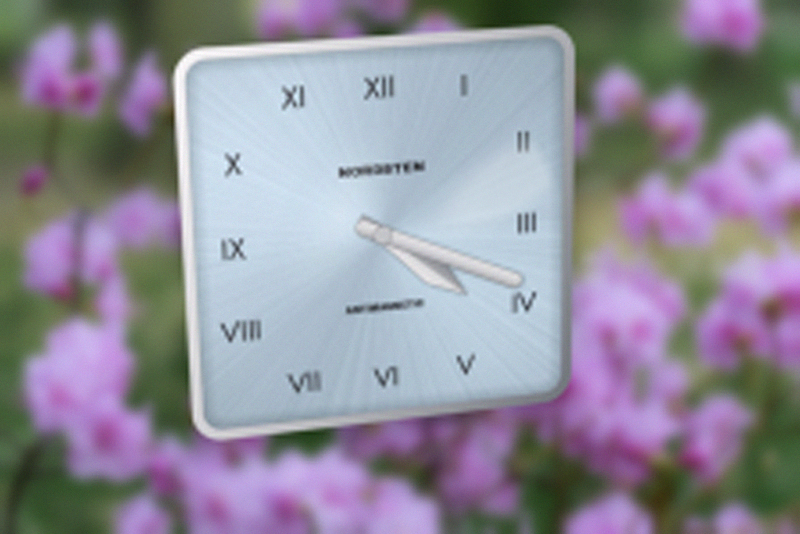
4,19
